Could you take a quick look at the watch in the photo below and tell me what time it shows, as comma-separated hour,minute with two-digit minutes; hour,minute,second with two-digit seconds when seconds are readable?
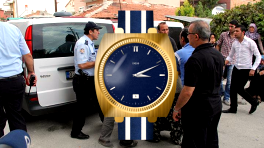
3,11
